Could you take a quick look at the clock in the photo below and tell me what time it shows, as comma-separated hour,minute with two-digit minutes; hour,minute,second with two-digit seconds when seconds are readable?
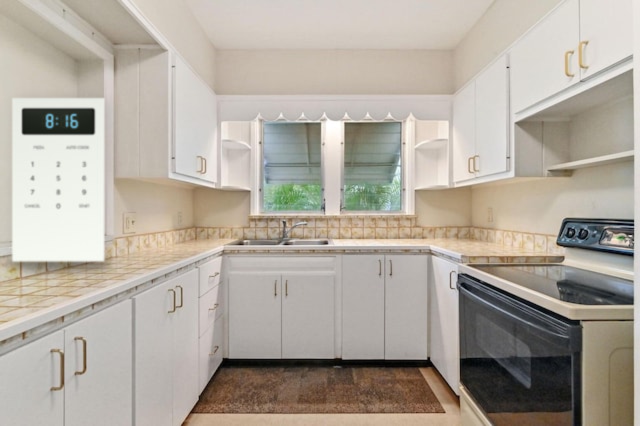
8,16
